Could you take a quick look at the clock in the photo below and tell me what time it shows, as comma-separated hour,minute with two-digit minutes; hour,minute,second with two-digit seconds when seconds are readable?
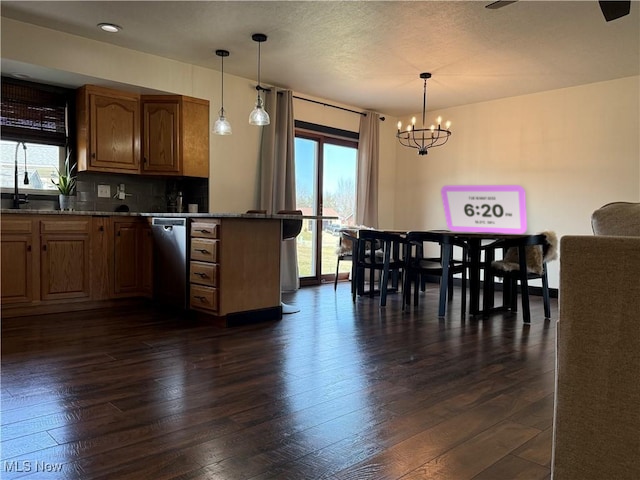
6,20
